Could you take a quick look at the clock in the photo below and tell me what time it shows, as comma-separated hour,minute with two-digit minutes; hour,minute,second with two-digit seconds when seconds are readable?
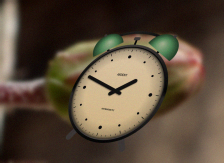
1,48
